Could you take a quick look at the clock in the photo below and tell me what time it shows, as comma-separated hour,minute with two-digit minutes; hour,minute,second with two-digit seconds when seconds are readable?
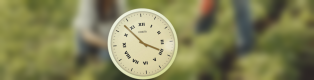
3,53
